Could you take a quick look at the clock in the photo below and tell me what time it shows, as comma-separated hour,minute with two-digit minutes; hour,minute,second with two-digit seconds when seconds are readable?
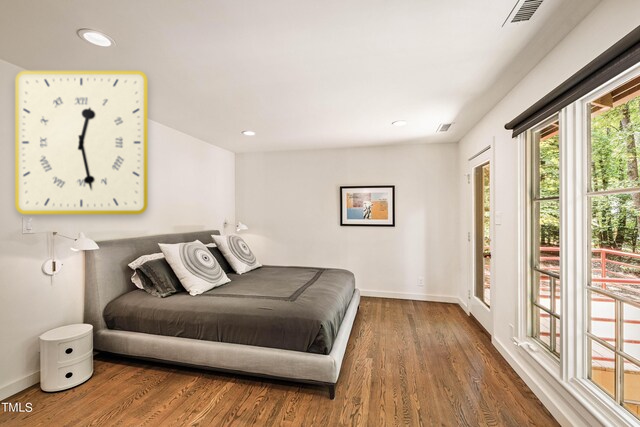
12,28
